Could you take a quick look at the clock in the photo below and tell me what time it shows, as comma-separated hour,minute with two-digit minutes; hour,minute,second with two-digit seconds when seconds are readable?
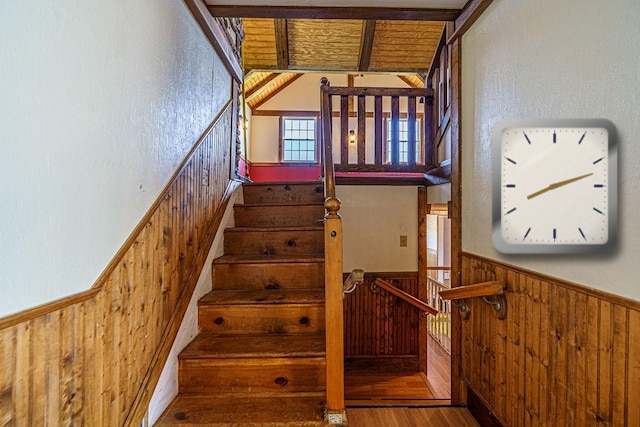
8,12
